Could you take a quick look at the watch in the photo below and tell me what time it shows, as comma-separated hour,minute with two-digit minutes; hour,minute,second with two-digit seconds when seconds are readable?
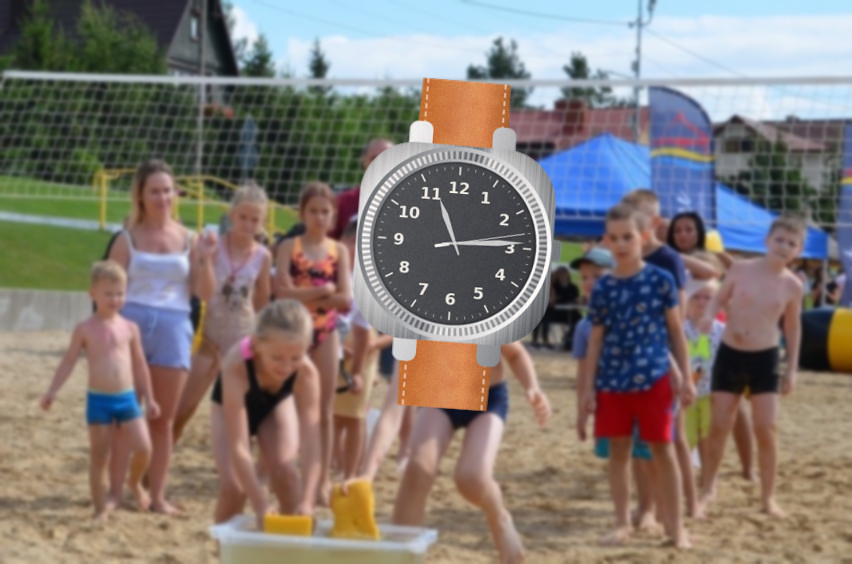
11,14,13
